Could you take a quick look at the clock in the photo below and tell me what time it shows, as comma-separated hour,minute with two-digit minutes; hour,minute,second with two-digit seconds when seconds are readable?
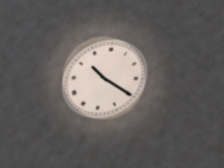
10,20
